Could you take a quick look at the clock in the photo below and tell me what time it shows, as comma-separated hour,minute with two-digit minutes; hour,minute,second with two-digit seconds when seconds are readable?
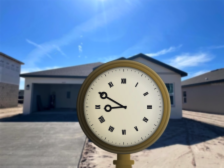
8,50
